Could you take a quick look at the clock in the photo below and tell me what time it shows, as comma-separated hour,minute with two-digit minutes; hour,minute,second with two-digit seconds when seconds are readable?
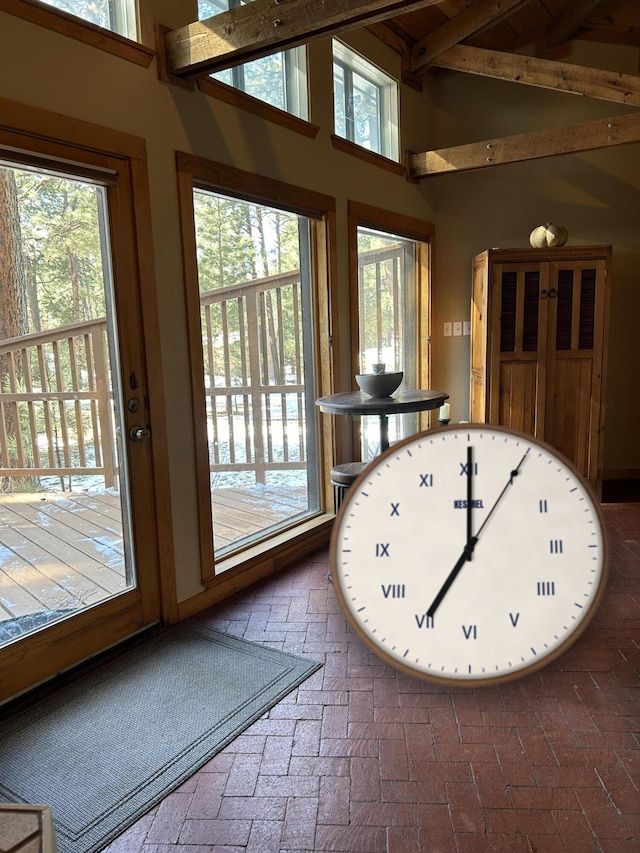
7,00,05
